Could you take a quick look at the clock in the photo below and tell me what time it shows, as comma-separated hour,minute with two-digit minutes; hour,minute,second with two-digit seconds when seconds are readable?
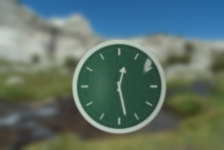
12,28
